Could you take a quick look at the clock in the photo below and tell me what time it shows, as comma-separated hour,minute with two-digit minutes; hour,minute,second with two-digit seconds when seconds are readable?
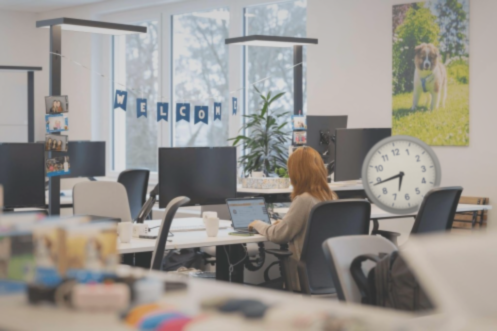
6,44
